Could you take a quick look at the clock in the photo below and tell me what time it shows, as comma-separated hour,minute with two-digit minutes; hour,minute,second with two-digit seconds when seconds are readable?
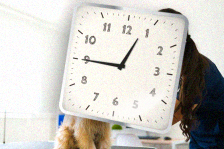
12,45
